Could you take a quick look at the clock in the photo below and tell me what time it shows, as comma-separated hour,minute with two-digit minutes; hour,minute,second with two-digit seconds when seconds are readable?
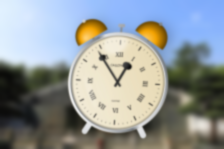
12,54
